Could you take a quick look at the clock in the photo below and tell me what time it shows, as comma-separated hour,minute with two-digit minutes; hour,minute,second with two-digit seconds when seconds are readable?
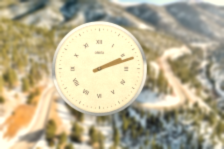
2,12
